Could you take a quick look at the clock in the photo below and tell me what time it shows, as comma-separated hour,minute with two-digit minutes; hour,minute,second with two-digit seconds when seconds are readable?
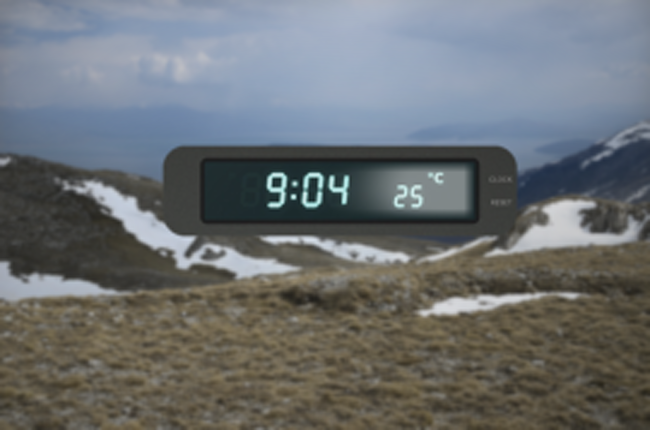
9,04
